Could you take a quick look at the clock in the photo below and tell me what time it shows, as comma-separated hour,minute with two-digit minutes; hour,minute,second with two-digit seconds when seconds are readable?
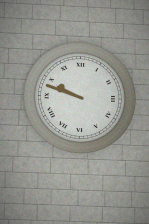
9,48
